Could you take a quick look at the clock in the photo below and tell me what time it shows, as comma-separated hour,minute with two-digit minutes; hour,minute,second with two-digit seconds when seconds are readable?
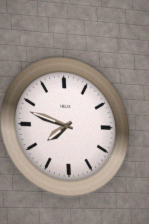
7,48
